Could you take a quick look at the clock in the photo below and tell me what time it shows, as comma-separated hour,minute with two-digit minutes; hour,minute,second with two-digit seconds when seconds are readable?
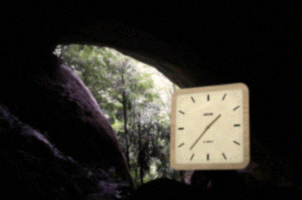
1,37
